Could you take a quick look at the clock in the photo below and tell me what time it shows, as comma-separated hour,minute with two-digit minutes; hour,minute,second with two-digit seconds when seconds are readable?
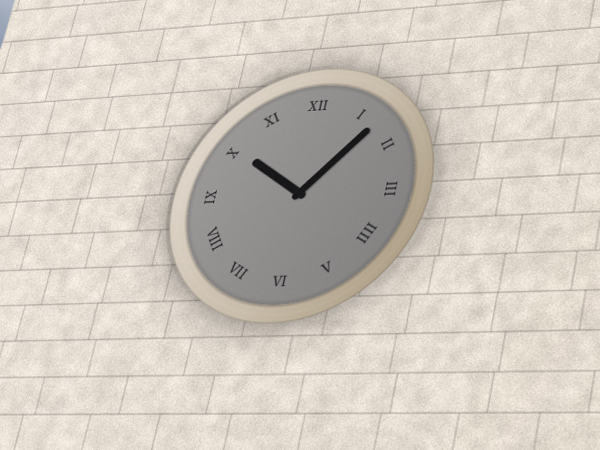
10,07
